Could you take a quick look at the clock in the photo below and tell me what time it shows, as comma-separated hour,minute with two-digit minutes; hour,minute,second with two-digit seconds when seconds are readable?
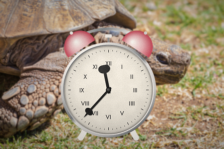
11,37
